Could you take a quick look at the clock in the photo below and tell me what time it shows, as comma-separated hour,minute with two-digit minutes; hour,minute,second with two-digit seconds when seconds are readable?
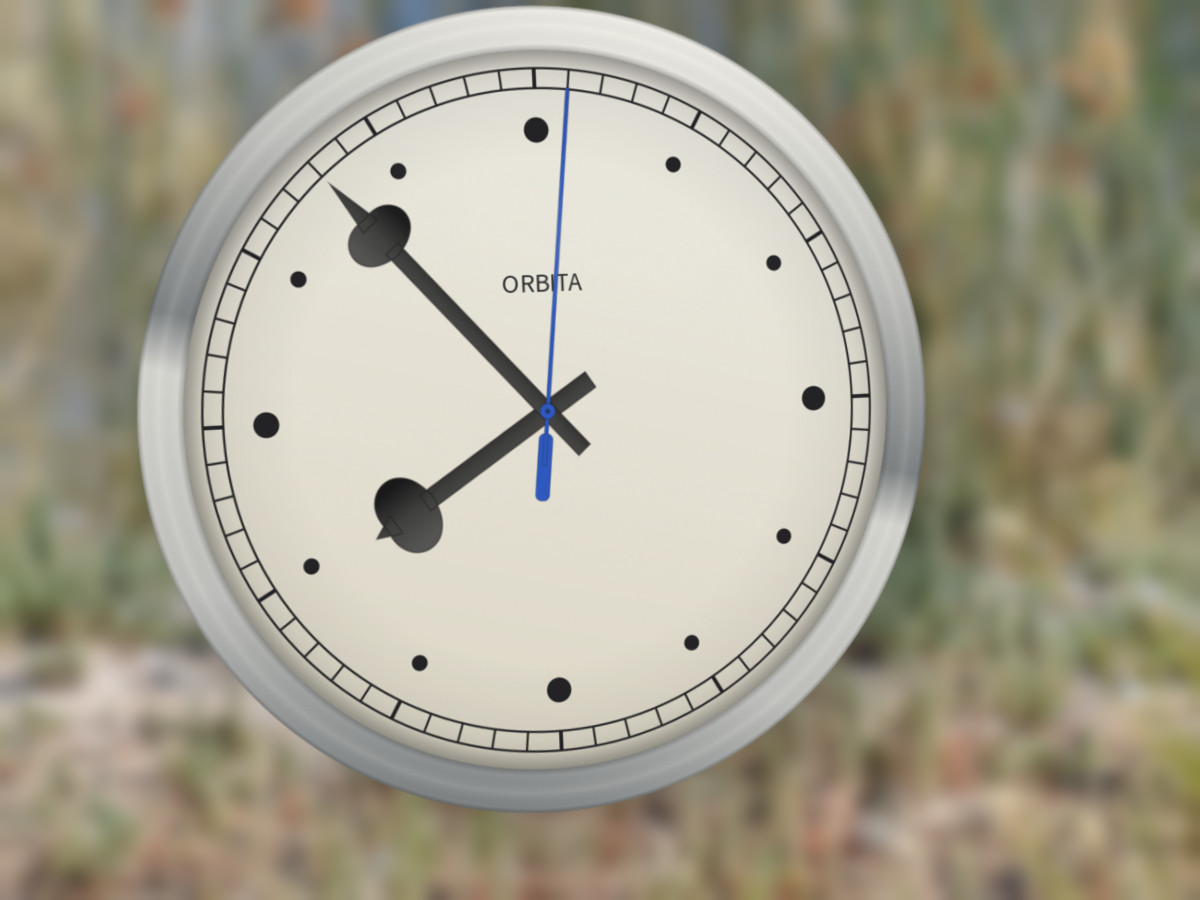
7,53,01
